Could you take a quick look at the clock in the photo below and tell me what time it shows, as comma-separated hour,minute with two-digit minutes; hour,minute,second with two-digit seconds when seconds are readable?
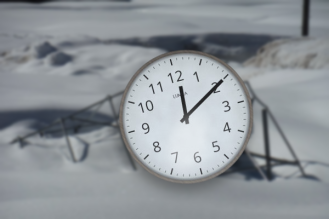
12,10
